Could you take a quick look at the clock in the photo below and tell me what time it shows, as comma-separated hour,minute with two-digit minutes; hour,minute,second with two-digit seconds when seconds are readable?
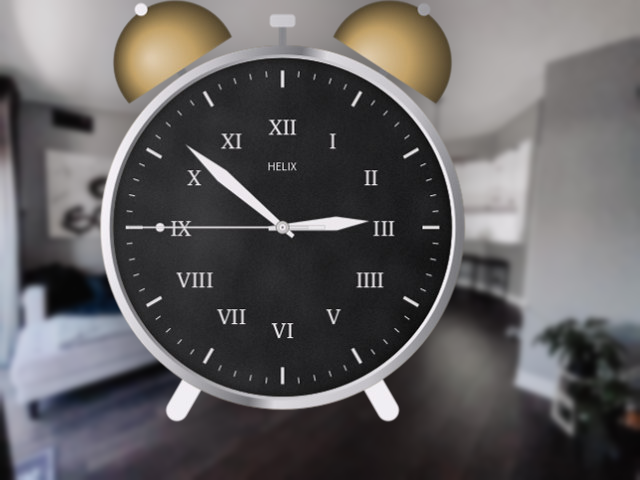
2,51,45
